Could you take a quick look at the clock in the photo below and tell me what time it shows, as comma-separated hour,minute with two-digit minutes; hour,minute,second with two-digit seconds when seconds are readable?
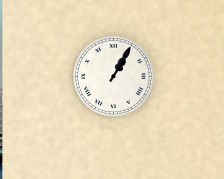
1,05
